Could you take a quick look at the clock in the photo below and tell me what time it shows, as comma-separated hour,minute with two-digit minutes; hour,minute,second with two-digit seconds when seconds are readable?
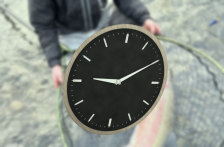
9,10
